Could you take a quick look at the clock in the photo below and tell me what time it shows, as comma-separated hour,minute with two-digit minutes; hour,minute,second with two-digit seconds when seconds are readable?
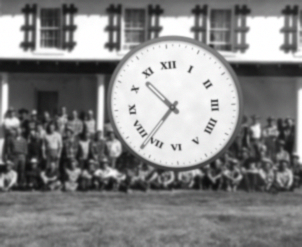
10,37
